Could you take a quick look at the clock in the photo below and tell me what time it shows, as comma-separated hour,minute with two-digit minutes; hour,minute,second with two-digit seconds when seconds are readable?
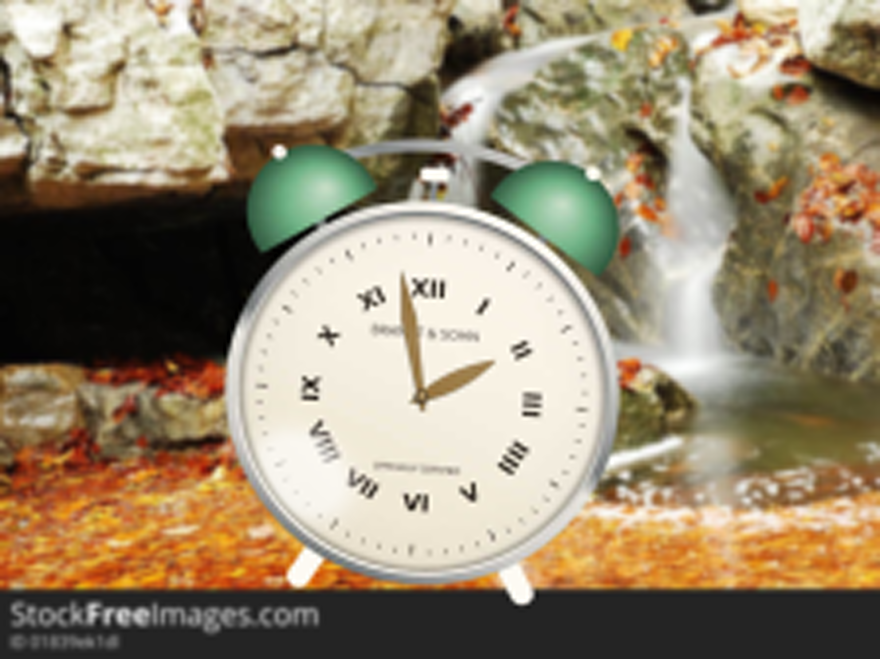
1,58
